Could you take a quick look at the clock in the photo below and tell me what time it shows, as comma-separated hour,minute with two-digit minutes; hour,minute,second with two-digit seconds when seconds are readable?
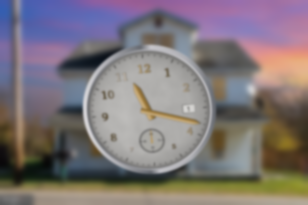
11,18
